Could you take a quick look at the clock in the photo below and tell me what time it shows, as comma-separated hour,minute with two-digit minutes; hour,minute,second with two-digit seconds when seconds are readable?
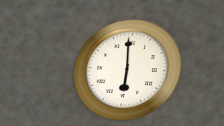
5,59
